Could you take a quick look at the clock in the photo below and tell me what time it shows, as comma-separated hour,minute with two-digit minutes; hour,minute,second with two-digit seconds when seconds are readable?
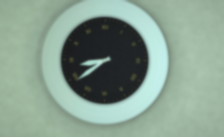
8,39
